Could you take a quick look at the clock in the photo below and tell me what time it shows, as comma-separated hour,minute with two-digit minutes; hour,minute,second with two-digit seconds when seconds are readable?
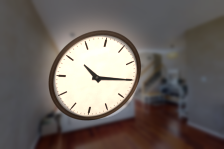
10,15
